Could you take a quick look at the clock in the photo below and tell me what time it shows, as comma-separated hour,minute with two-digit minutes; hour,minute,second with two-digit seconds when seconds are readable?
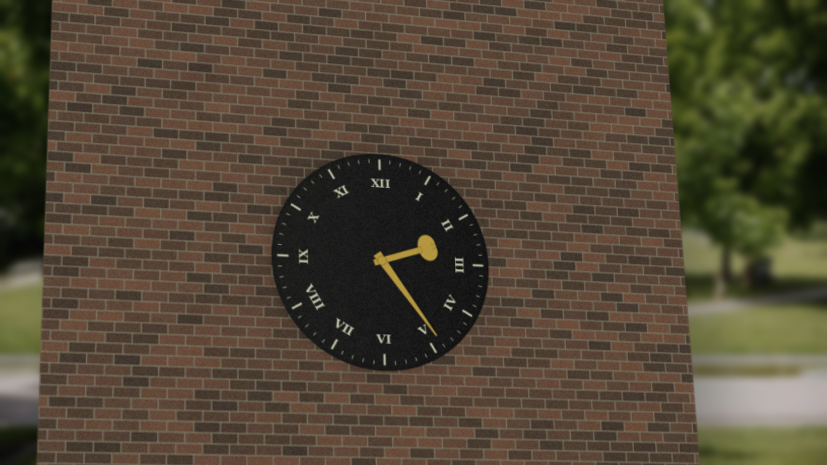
2,24
